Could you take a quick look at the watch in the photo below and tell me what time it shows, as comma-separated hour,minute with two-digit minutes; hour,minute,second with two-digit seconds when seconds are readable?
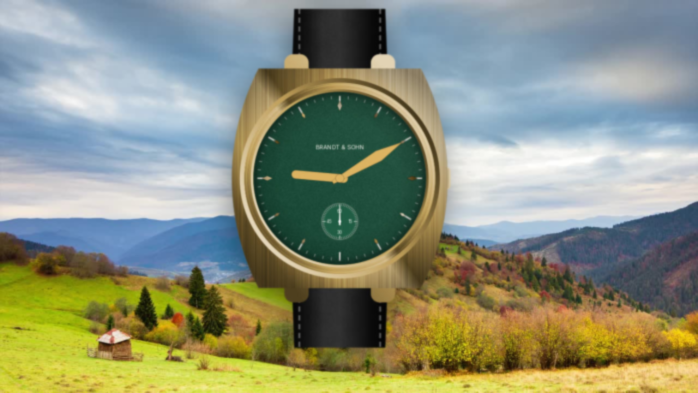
9,10
